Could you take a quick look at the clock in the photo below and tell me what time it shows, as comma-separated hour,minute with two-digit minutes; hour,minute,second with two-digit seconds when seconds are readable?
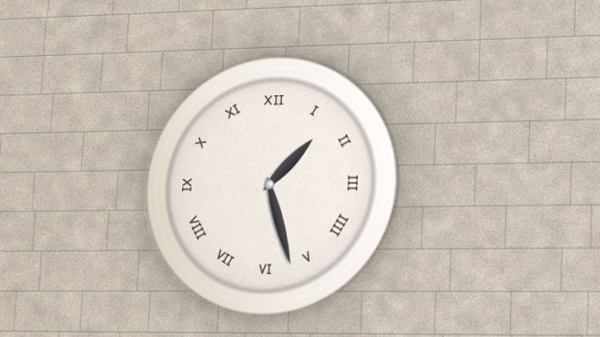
1,27
